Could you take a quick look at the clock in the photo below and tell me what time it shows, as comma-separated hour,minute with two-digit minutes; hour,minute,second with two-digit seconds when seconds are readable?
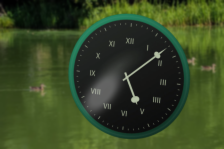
5,08
